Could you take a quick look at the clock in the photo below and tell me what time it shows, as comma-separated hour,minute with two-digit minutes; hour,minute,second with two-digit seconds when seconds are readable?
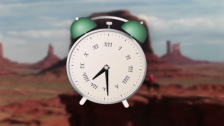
7,29
